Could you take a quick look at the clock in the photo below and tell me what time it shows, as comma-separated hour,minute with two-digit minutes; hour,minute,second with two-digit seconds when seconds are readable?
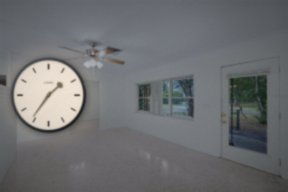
1,36
